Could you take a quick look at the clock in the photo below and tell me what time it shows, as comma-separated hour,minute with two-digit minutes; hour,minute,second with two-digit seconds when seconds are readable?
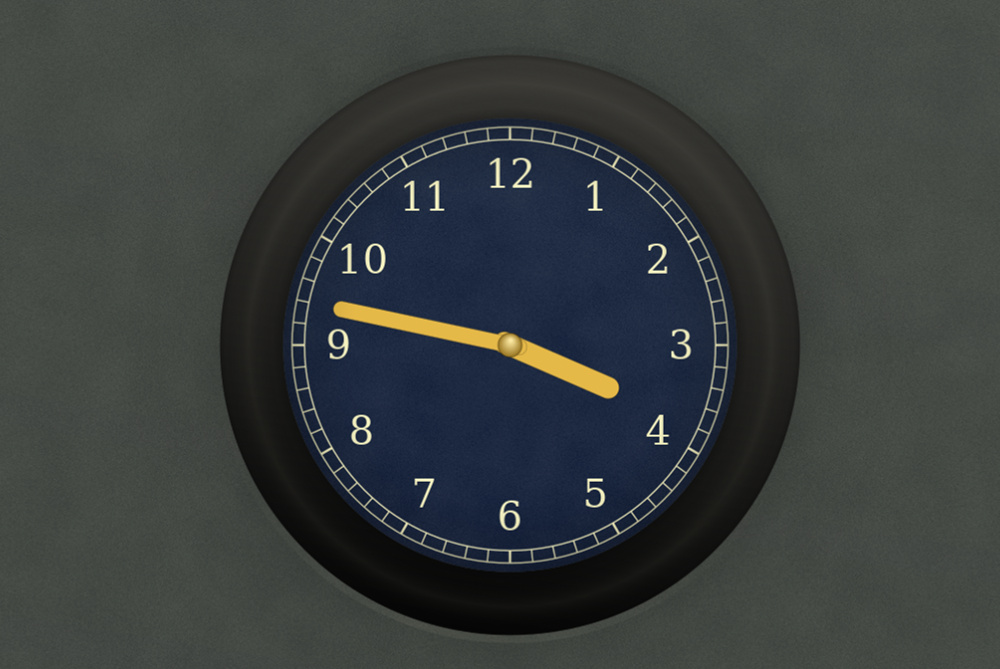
3,47
